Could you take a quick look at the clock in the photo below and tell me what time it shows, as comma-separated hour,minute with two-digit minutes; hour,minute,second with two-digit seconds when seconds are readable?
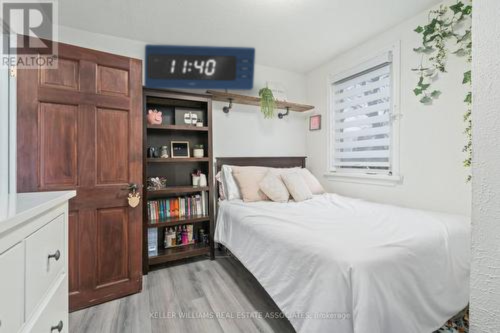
11,40
